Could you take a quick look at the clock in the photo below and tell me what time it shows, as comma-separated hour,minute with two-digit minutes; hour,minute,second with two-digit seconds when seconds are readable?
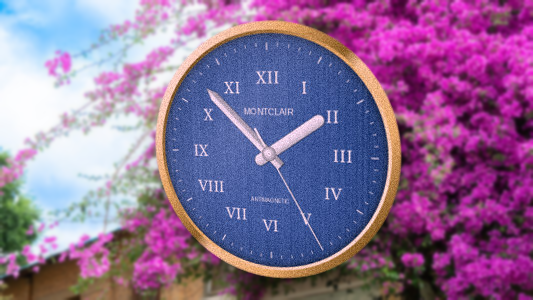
1,52,25
